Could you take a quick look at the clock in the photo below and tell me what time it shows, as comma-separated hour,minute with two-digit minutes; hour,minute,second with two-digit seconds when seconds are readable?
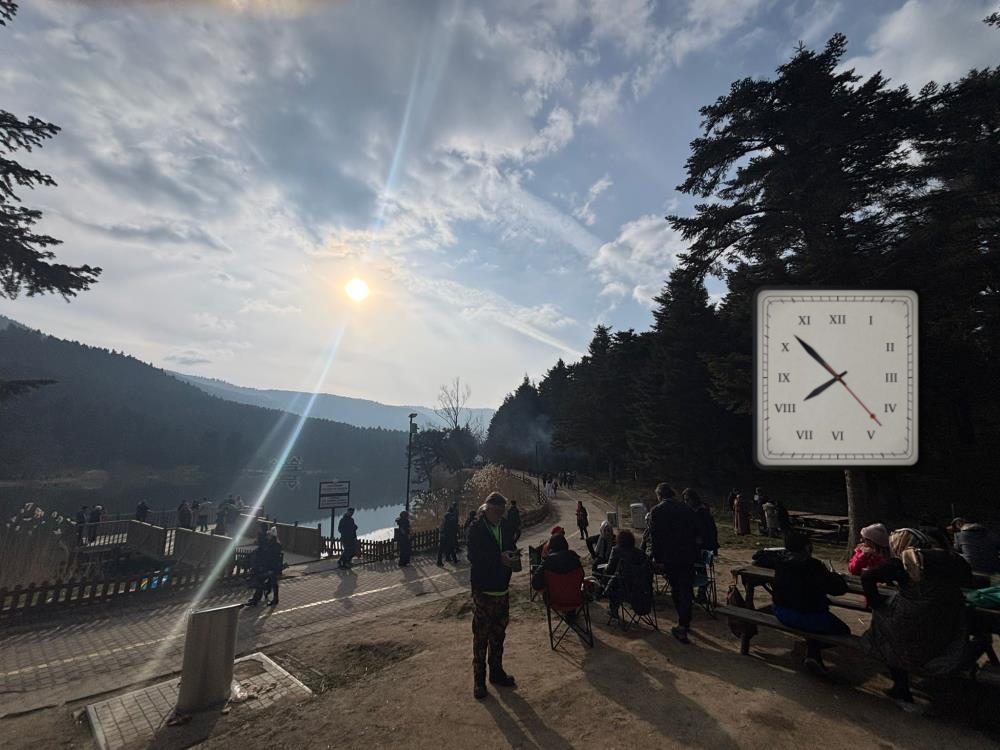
7,52,23
